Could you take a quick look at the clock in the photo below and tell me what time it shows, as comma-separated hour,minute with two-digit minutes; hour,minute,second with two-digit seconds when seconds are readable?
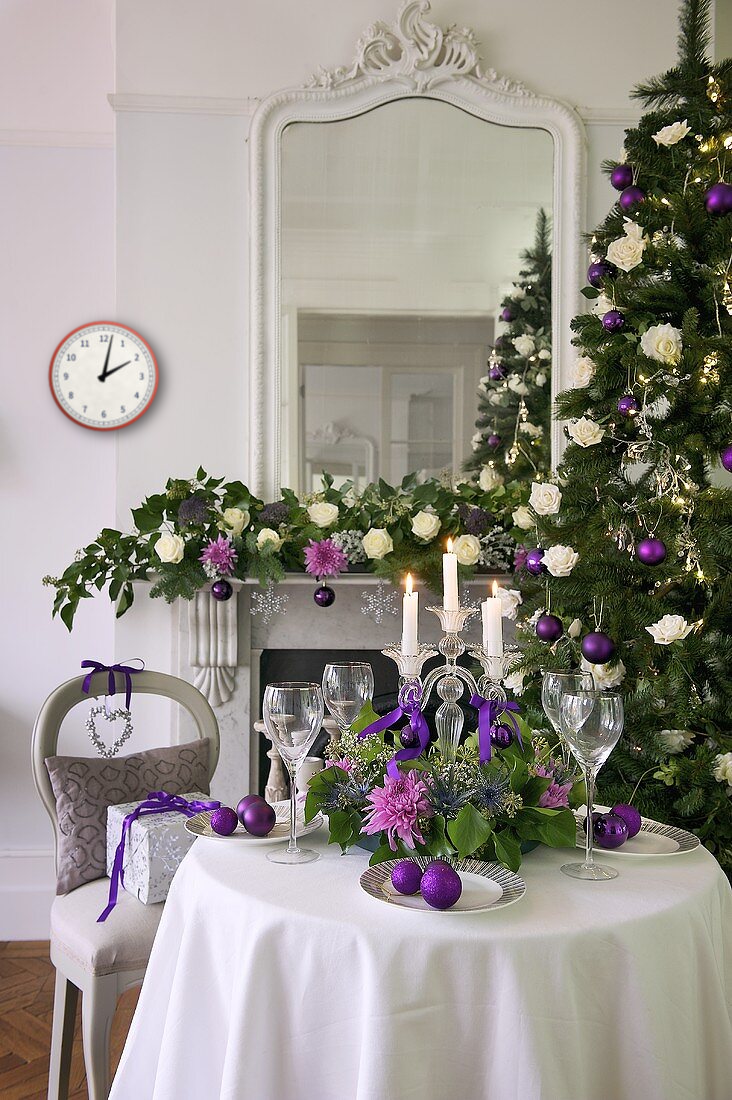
2,02
